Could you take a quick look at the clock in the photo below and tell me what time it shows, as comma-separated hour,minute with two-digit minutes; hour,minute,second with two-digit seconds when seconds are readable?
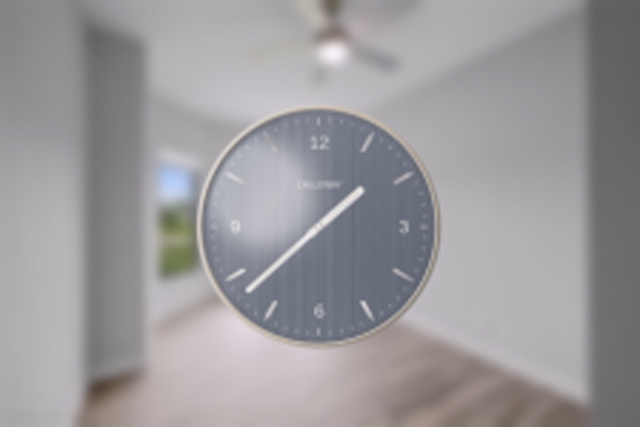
1,38
